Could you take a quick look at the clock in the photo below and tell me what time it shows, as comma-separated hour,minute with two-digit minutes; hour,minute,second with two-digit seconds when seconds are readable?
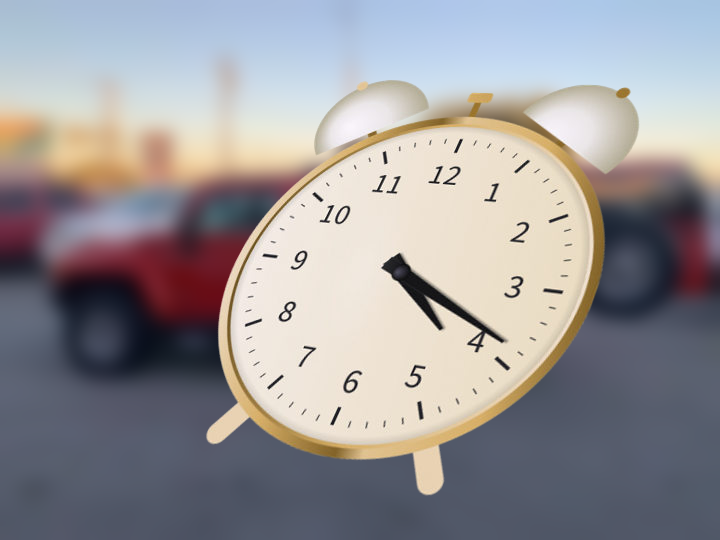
4,19
